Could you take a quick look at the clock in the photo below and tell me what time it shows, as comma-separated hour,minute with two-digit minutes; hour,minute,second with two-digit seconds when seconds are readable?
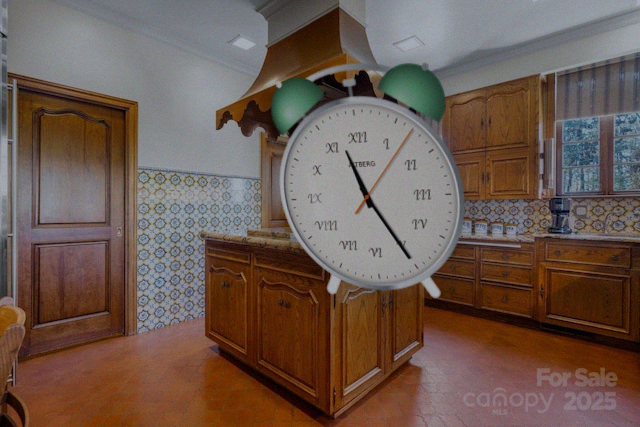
11,25,07
